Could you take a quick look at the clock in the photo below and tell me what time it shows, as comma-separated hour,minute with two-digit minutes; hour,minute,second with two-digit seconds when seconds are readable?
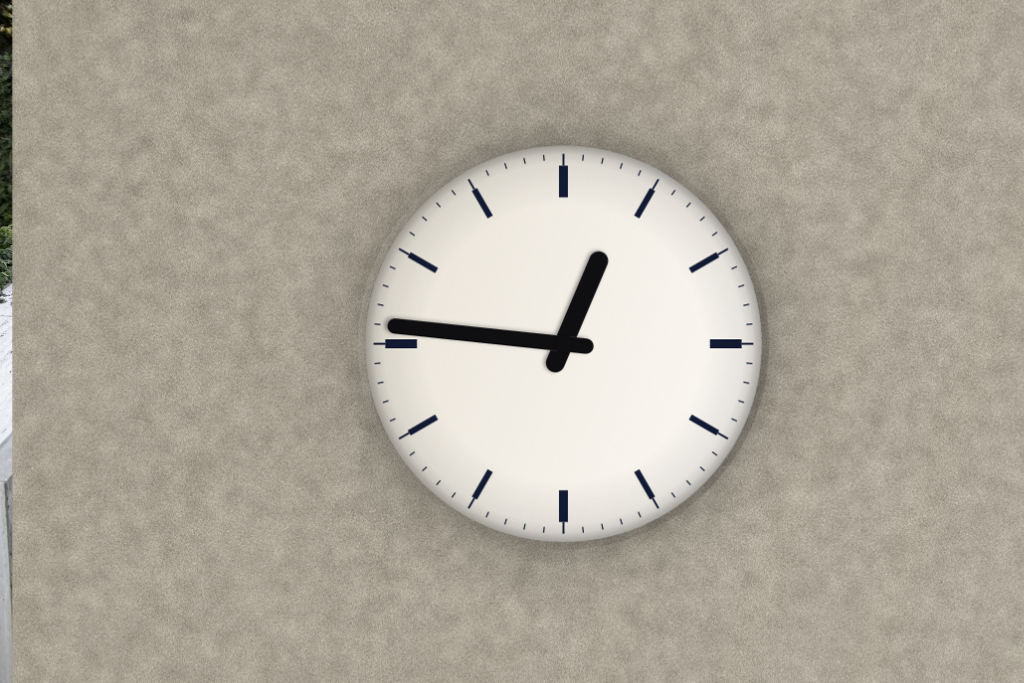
12,46
